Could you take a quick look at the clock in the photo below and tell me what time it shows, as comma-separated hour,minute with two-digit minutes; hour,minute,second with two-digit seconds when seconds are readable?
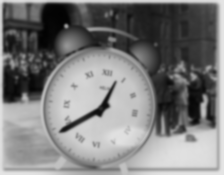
12,39
